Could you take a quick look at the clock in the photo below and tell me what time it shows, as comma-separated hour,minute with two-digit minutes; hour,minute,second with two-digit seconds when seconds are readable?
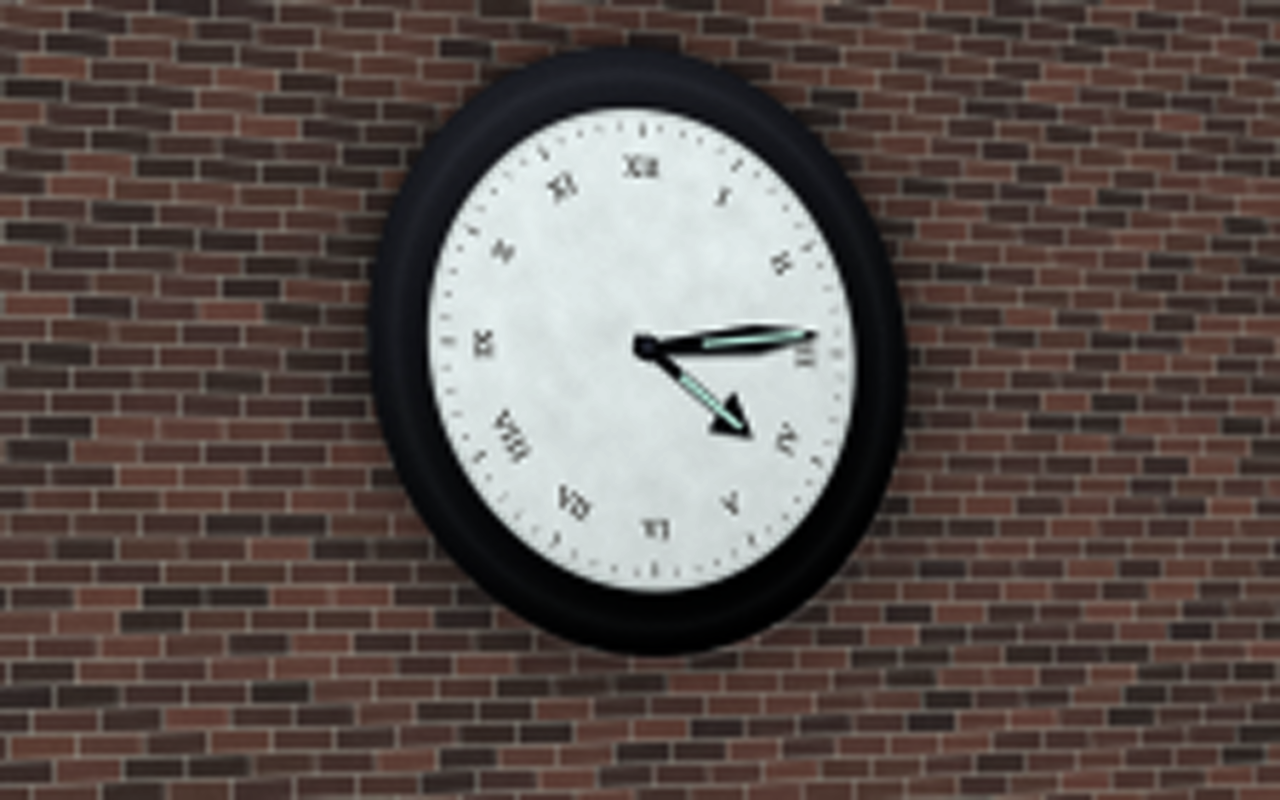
4,14
